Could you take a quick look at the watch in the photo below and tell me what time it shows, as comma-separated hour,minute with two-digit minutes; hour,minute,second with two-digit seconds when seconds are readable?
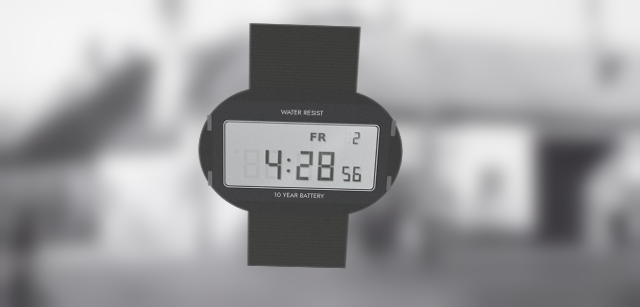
4,28,56
